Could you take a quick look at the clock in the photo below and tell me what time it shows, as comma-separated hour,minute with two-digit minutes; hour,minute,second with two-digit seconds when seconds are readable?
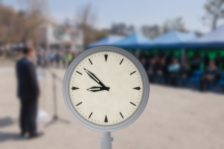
8,52
